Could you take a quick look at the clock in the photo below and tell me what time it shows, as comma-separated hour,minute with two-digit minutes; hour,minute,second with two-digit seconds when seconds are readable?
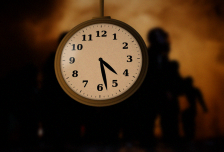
4,28
